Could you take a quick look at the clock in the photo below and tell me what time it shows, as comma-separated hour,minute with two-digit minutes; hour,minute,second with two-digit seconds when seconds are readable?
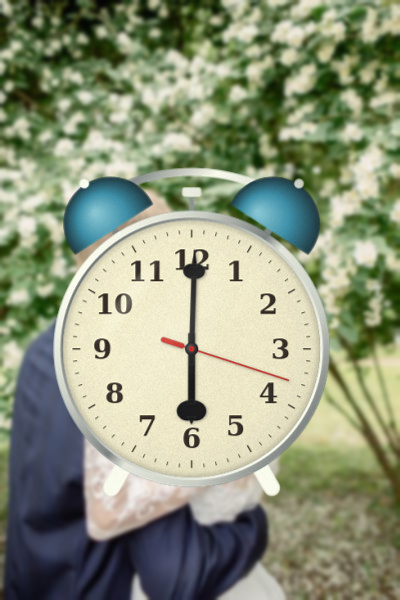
6,00,18
